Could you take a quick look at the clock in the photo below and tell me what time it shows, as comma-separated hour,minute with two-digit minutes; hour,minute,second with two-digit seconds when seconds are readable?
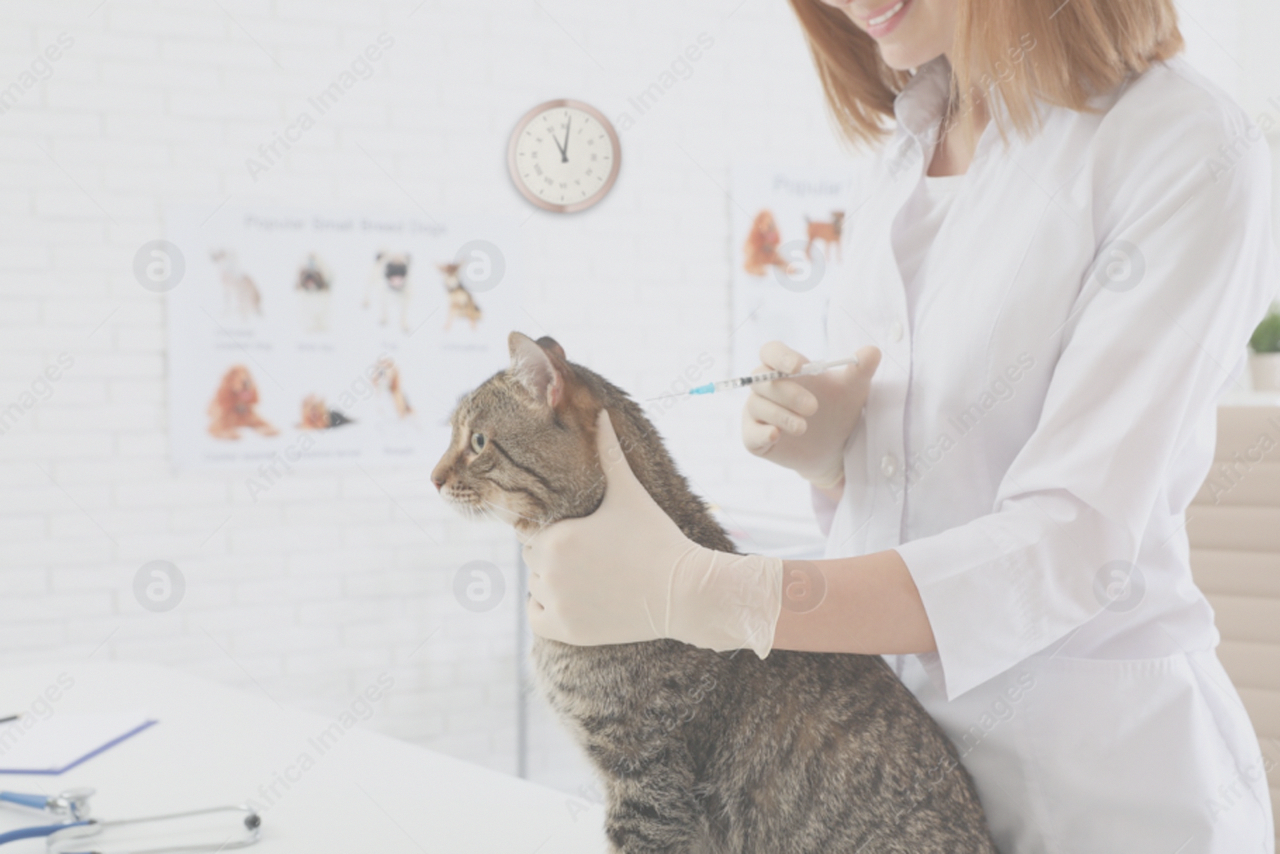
11,01
